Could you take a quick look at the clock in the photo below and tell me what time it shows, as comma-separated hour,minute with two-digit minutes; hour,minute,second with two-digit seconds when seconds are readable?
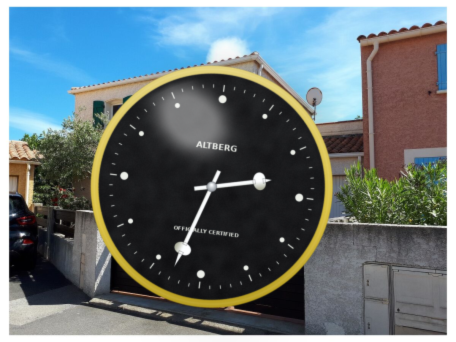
2,33
